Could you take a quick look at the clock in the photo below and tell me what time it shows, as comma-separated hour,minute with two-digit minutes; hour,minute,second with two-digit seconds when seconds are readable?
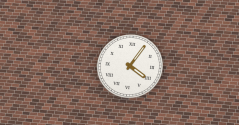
4,05
